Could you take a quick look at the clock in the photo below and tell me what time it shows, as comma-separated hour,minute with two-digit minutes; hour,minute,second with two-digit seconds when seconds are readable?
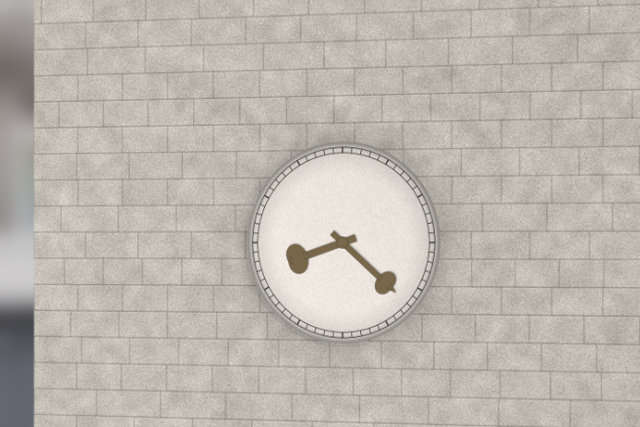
8,22
